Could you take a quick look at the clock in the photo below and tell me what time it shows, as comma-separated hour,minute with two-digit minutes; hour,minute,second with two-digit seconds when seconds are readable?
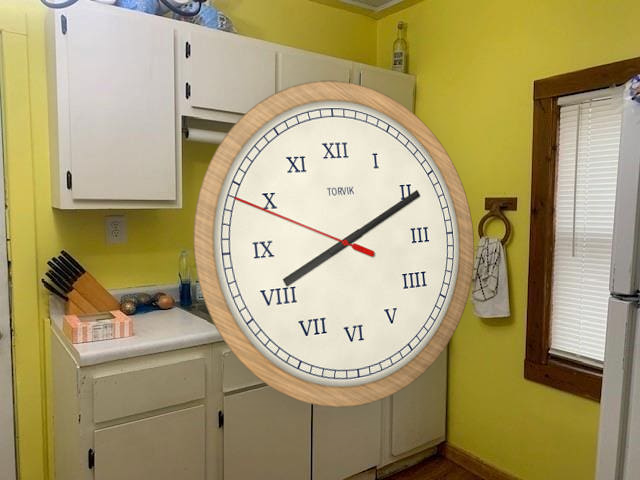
8,10,49
